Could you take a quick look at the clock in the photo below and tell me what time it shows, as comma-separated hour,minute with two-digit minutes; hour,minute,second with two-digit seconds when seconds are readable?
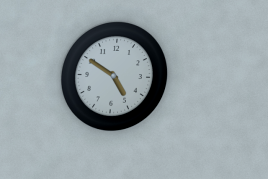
4,50
